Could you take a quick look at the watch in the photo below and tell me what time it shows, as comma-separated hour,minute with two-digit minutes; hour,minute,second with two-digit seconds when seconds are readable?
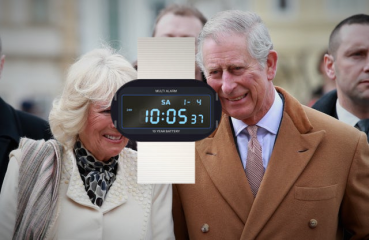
10,05,37
